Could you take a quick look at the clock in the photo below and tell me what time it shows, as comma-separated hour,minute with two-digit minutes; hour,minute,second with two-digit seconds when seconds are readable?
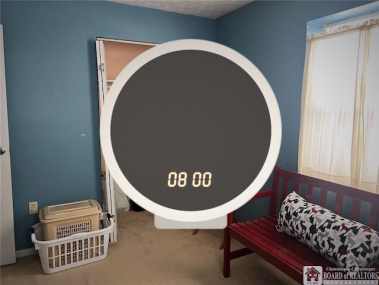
8,00
